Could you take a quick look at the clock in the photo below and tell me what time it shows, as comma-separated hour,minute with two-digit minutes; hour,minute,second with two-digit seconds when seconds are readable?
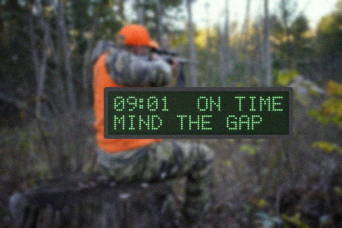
9,01
